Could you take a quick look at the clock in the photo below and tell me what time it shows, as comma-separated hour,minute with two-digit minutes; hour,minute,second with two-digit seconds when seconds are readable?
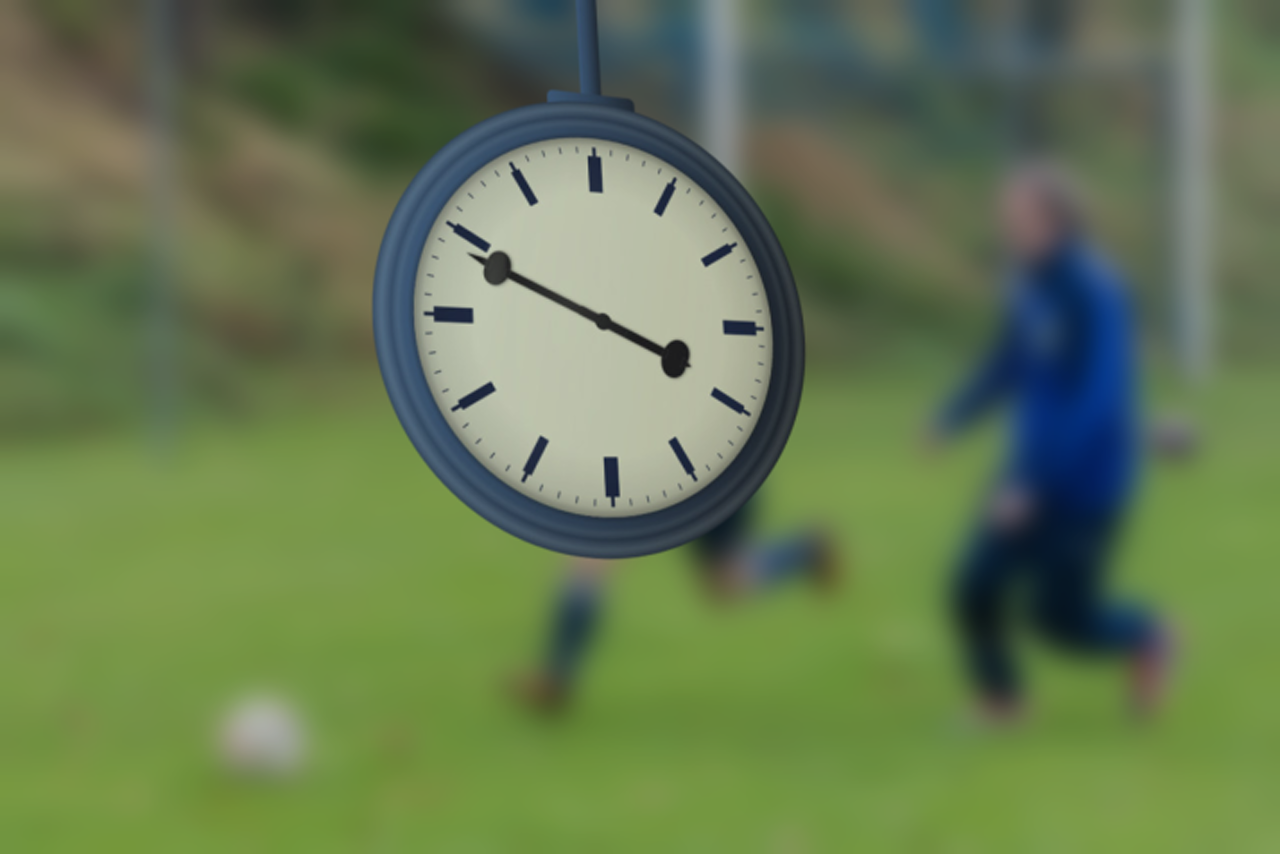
3,49
